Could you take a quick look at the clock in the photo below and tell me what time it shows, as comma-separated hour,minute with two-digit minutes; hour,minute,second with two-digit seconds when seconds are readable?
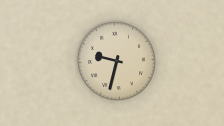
9,33
